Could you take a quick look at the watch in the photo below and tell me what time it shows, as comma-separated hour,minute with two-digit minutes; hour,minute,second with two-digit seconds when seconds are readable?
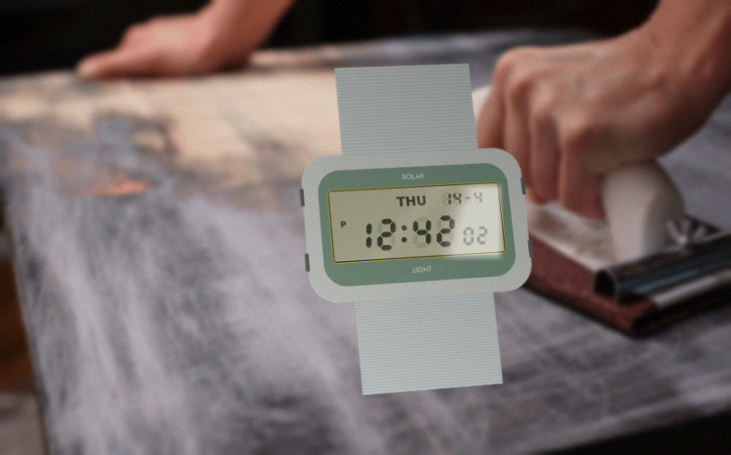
12,42,02
